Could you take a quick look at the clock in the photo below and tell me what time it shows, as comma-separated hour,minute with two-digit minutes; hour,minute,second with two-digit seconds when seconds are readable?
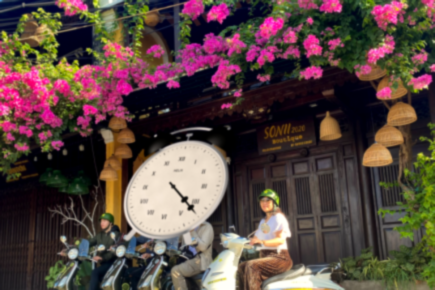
4,22
